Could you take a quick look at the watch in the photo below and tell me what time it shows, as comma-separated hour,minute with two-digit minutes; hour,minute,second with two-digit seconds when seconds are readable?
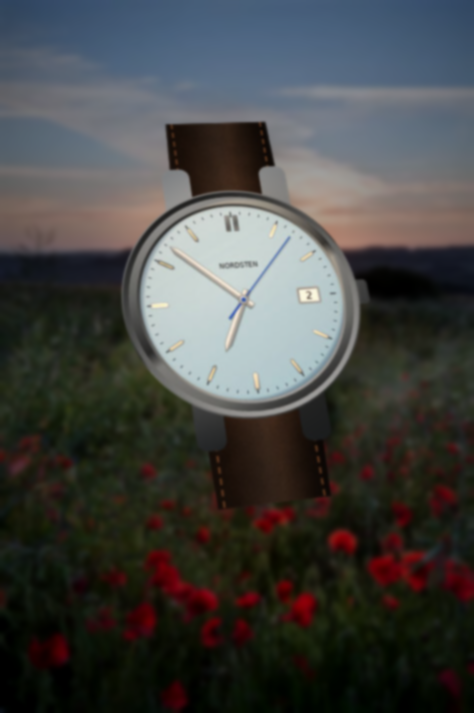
6,52,07
